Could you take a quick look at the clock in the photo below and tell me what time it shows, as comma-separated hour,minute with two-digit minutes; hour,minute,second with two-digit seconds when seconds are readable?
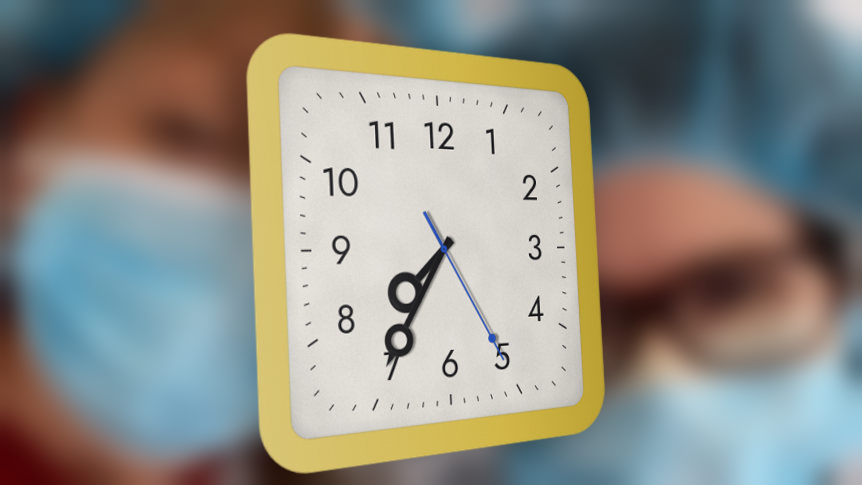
7,35,25
